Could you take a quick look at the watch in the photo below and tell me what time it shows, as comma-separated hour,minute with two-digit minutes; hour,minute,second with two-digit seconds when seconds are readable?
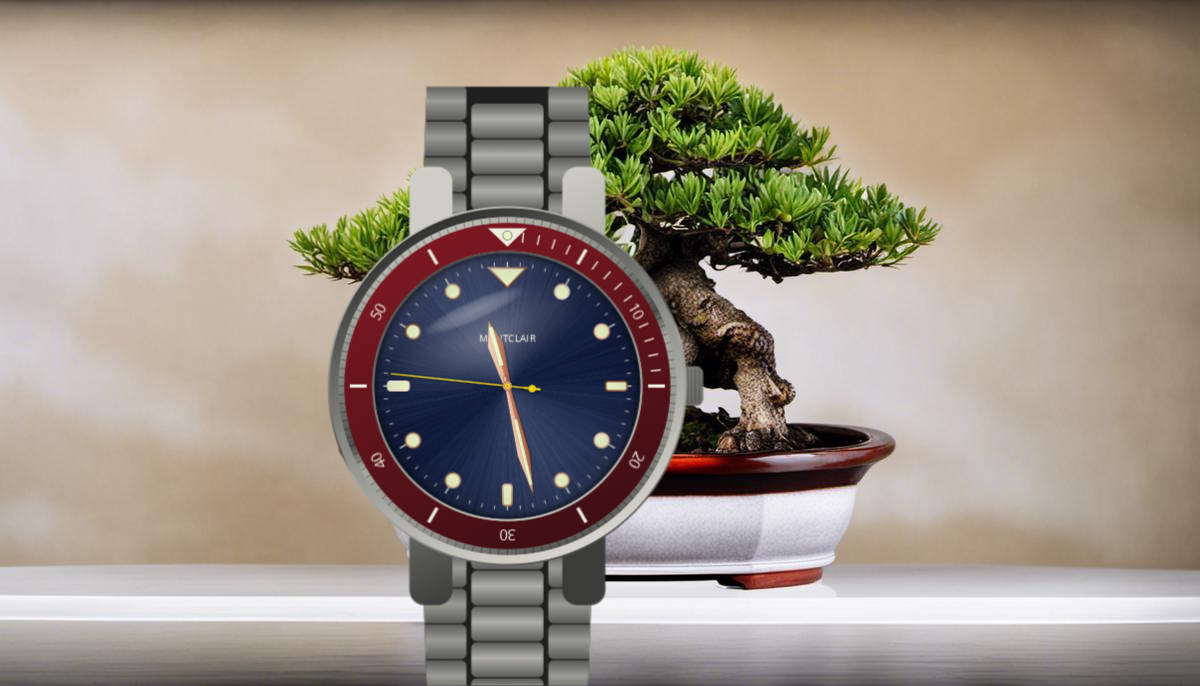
11,27,46
